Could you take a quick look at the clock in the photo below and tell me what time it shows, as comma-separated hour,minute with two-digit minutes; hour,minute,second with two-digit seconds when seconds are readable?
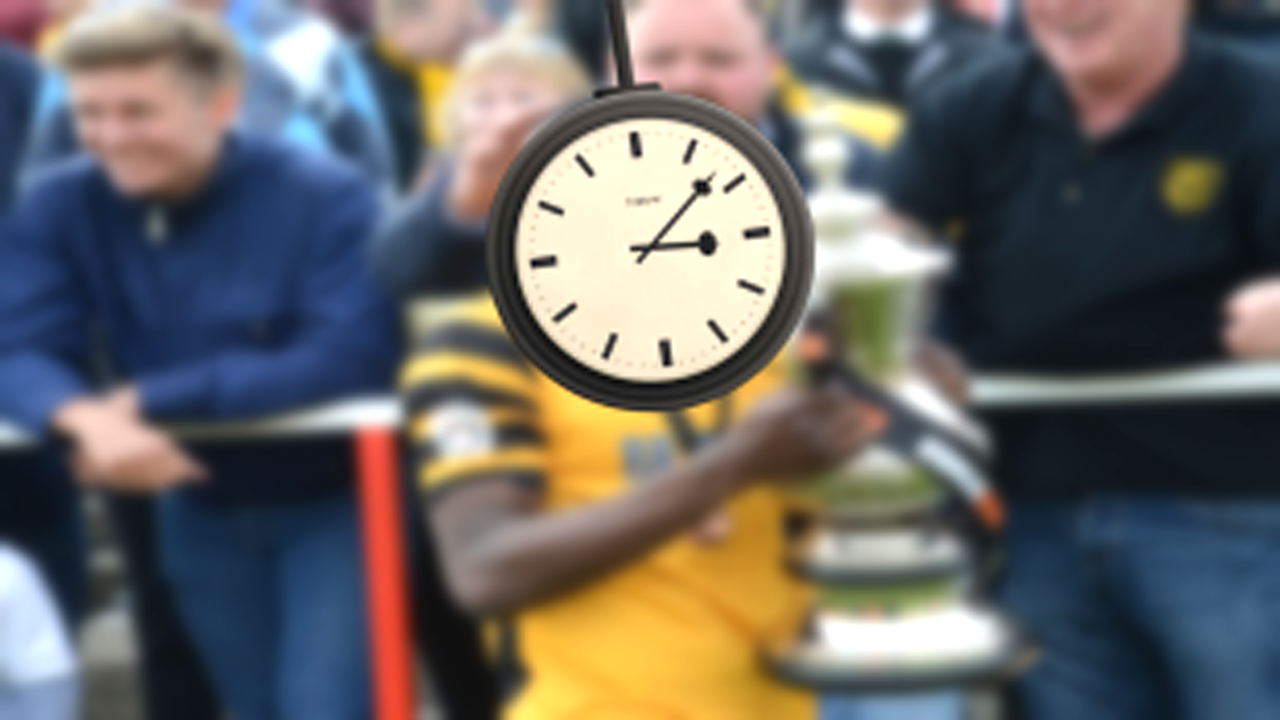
3,08
